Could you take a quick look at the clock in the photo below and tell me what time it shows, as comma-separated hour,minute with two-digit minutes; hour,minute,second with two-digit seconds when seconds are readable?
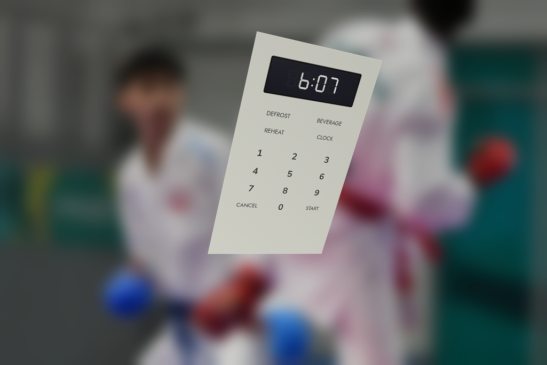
6,07
